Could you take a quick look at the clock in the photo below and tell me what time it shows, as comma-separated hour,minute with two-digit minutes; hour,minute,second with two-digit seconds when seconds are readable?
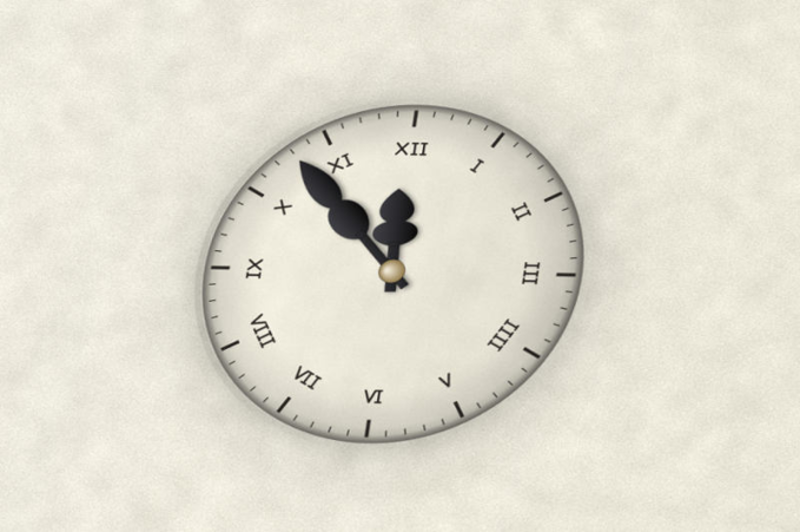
11,53
